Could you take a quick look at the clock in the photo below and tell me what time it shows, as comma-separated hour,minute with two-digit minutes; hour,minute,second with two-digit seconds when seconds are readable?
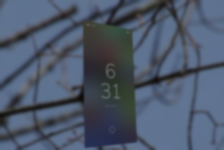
6,31
